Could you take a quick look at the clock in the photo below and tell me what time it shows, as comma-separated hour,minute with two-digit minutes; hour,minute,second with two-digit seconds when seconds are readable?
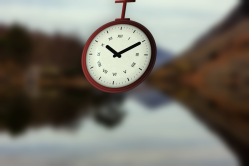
10,10
